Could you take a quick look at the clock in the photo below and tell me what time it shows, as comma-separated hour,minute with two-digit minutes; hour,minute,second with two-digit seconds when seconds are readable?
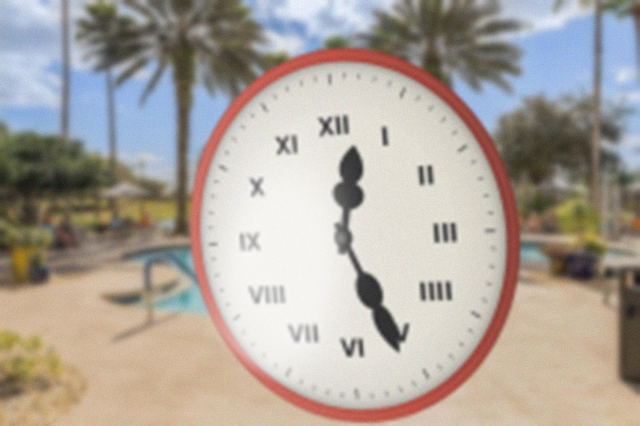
12,26
